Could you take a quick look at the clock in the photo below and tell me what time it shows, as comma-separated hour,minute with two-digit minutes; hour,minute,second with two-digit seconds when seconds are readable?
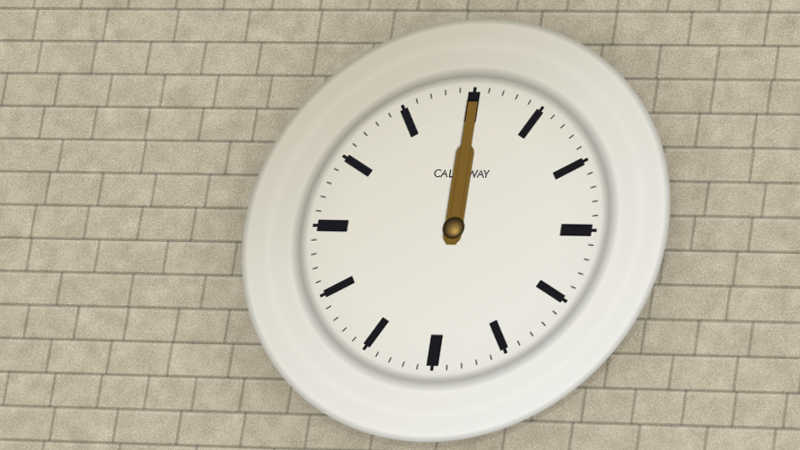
12,00
